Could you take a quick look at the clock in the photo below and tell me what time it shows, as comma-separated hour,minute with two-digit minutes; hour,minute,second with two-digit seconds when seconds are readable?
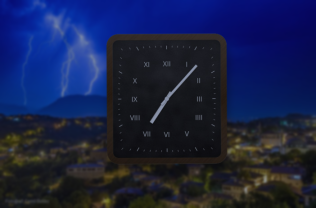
7,07
